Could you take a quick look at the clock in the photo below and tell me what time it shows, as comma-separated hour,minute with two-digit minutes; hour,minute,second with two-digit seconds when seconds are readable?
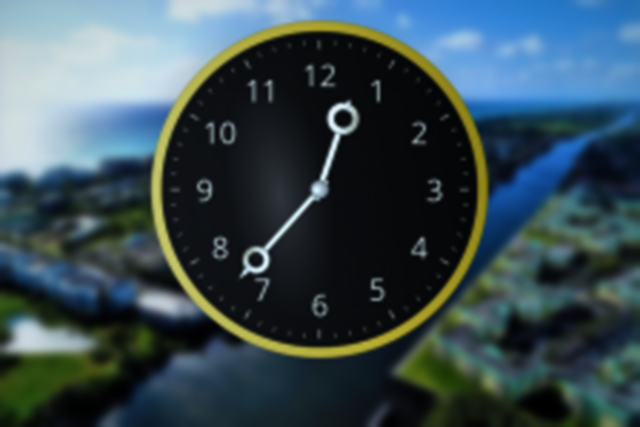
12,37
